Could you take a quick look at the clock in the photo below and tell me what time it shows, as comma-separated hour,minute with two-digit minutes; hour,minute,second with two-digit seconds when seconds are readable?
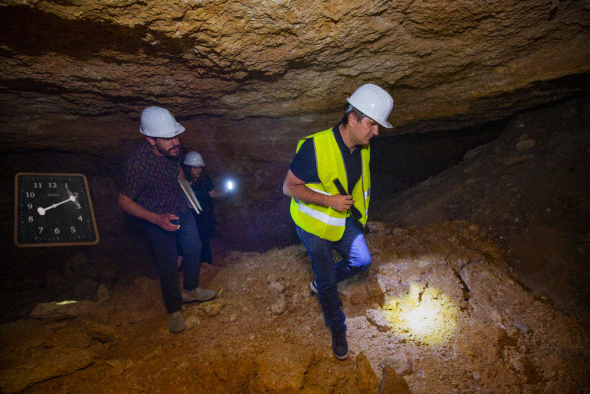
8,11
